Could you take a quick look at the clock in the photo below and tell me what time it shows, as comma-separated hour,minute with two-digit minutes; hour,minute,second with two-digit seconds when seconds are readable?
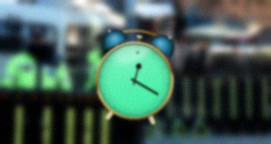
12,19
